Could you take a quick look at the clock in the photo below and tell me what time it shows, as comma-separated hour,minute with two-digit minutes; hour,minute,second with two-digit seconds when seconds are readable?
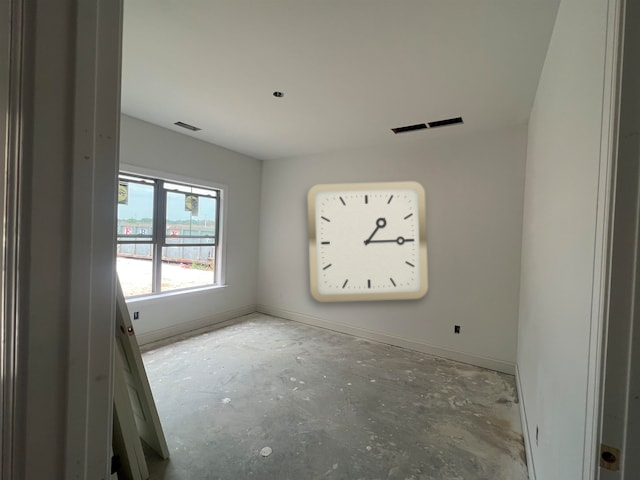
1,15
